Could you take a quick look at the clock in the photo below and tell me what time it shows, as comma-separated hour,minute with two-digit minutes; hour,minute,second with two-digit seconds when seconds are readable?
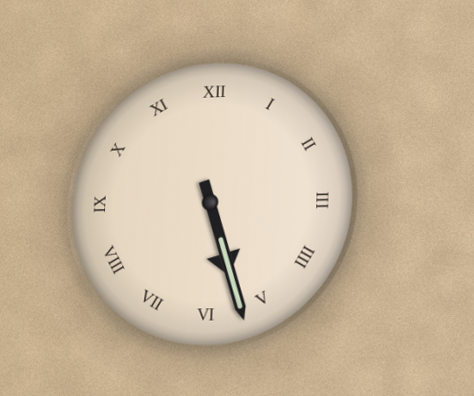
5,27
